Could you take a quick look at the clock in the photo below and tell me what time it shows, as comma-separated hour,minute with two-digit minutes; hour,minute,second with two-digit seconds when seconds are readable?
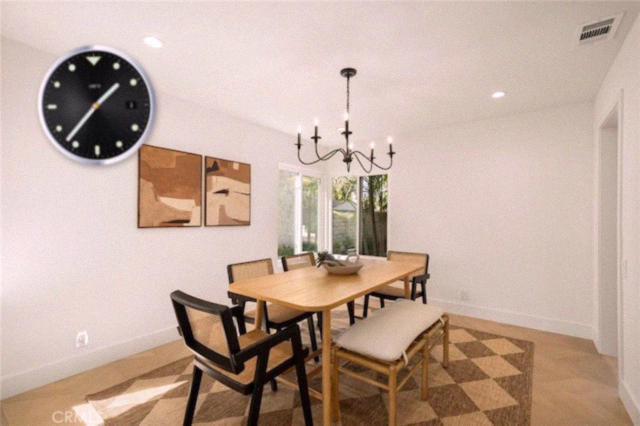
1,37
